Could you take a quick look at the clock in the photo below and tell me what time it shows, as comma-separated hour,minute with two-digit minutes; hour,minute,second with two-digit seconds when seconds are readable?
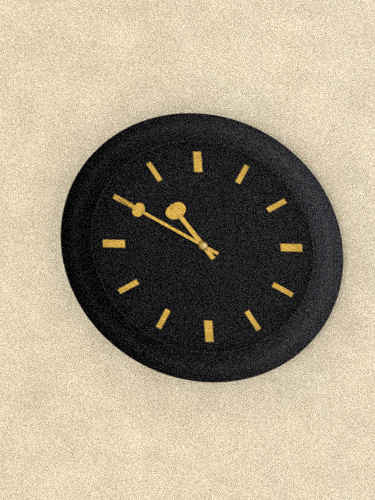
10,50
